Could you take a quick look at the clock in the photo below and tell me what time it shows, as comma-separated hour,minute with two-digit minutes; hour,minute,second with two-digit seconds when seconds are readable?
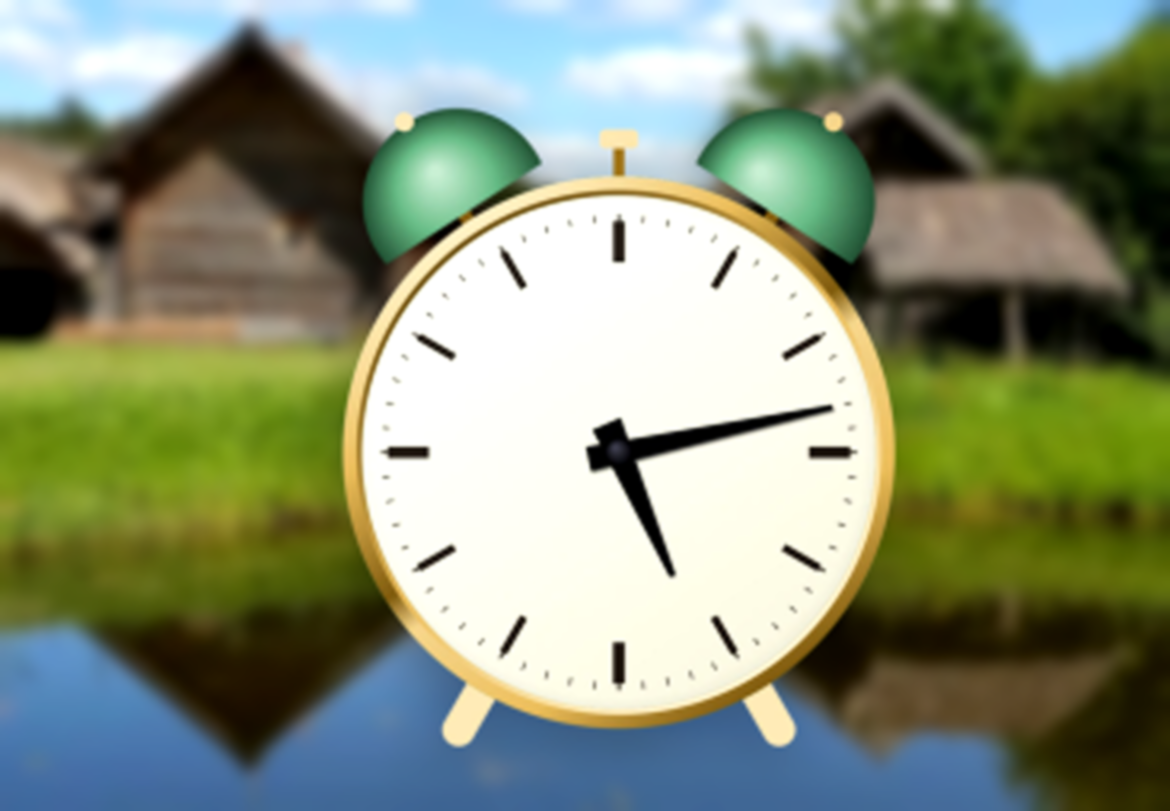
5,13
